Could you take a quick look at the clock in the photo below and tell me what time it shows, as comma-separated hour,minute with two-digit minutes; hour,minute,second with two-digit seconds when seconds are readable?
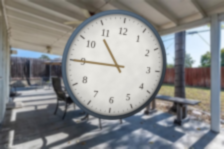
10,45
